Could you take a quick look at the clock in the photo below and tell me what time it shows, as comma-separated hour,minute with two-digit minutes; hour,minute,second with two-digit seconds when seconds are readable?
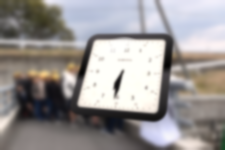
6,31
